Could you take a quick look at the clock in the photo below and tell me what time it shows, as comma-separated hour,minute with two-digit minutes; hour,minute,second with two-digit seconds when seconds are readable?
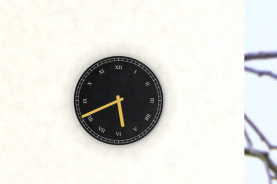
5,41
